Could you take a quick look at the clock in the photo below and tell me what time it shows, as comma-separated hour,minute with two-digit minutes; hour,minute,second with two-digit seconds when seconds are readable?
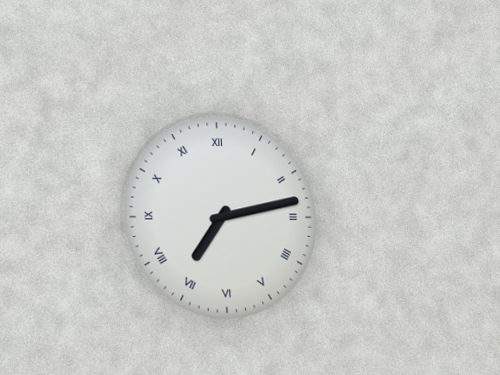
7,13
